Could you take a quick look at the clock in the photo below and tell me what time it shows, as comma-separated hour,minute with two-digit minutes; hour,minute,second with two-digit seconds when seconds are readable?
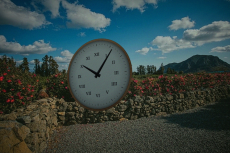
10,06
